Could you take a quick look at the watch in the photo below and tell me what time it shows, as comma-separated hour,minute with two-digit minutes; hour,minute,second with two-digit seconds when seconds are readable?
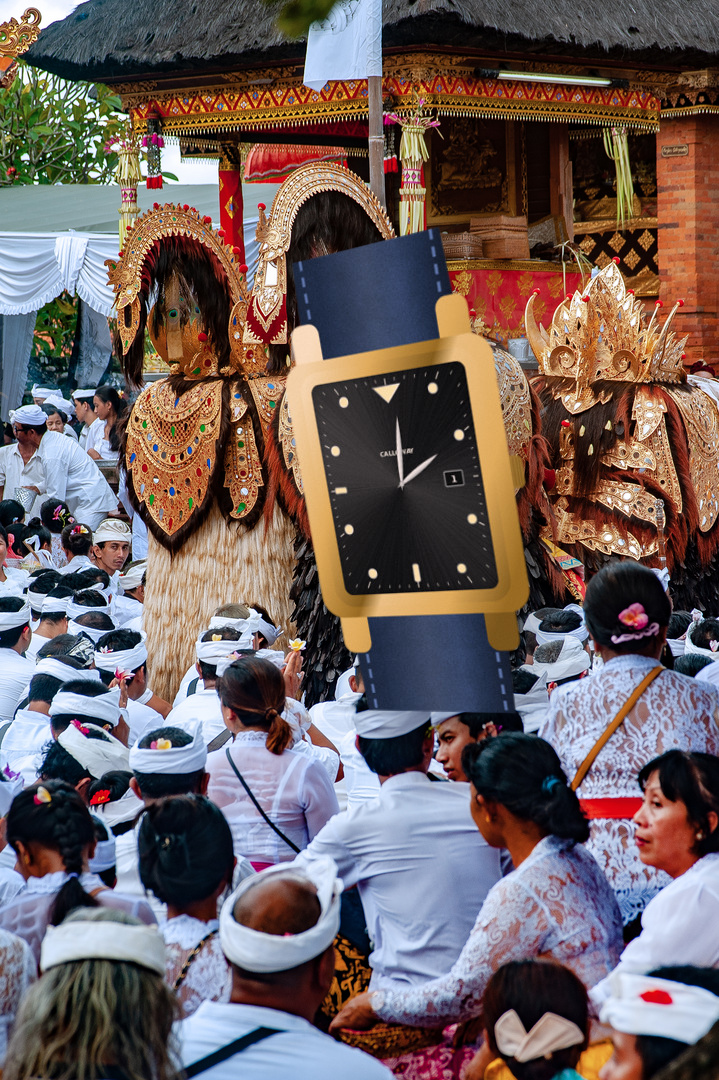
2,01
